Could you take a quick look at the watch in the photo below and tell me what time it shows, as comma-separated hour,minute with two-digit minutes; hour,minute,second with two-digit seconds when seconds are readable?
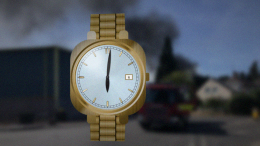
6,01
